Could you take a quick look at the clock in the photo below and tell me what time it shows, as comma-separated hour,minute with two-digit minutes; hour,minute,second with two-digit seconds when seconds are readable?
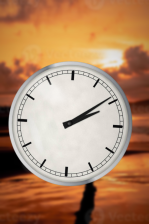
2,09
